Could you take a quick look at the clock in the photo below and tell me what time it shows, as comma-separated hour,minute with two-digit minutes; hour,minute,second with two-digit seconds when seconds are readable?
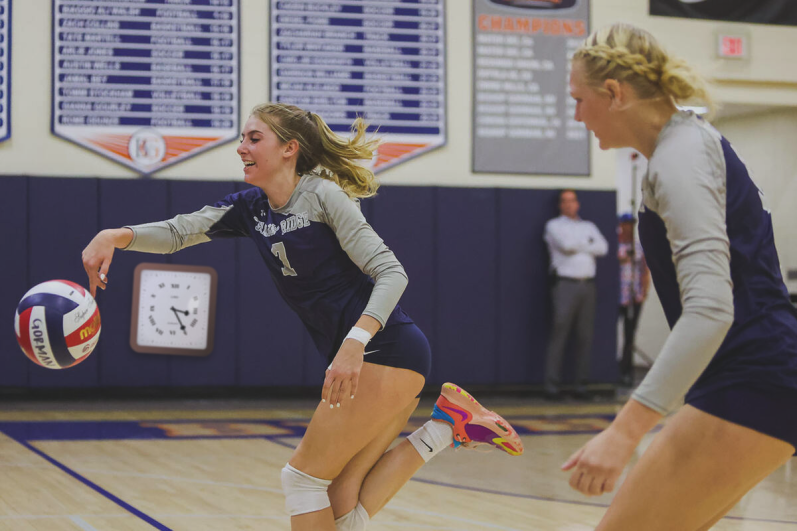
3,25
